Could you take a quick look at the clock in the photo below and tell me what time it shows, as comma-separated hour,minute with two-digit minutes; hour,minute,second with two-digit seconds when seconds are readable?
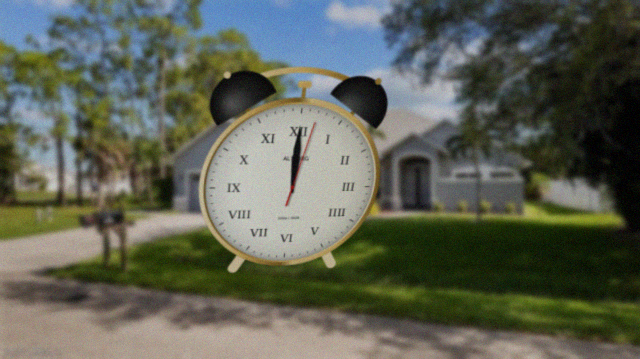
12,00,02
